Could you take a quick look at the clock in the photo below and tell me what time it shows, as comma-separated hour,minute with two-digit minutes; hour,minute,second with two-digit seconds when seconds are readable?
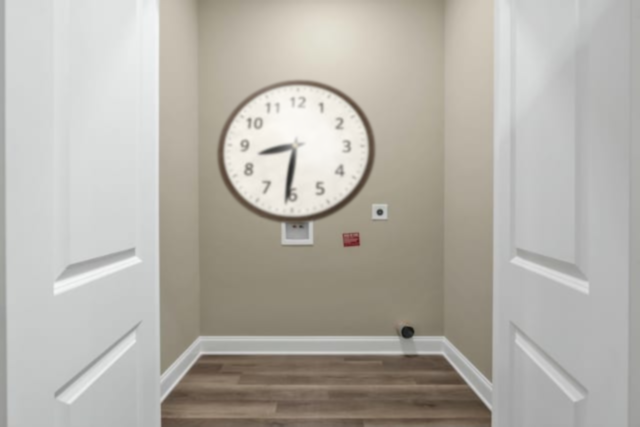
8,31
